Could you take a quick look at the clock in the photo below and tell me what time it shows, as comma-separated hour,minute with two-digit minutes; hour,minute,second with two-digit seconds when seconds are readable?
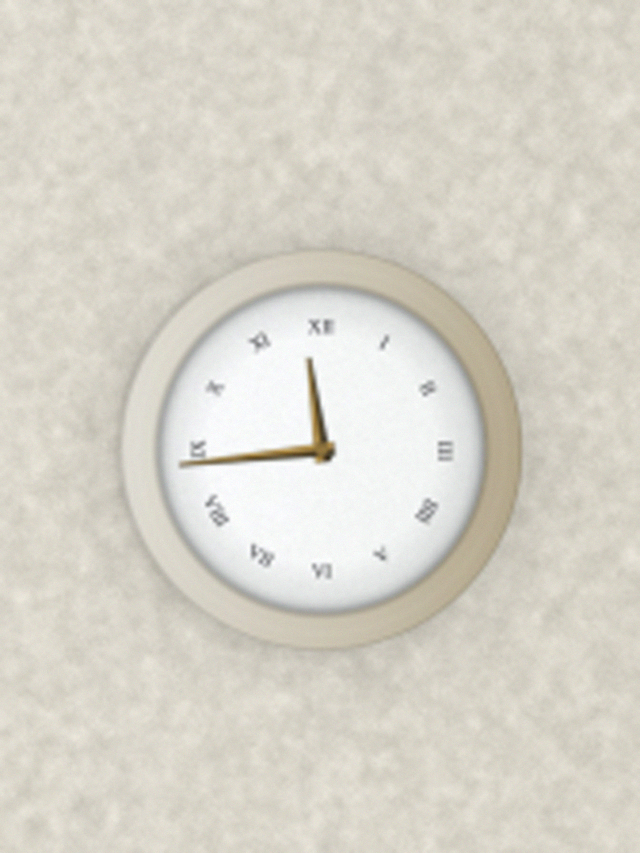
11,44
